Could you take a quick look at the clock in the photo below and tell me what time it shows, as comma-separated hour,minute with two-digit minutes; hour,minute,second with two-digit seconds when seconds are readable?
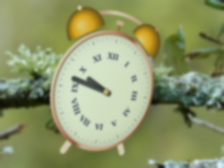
9,47
